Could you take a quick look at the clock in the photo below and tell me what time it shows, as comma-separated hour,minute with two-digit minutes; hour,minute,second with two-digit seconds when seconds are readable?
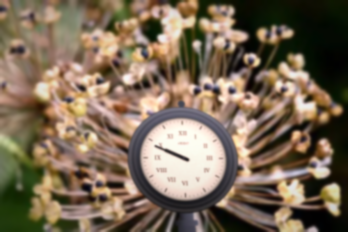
9,49
